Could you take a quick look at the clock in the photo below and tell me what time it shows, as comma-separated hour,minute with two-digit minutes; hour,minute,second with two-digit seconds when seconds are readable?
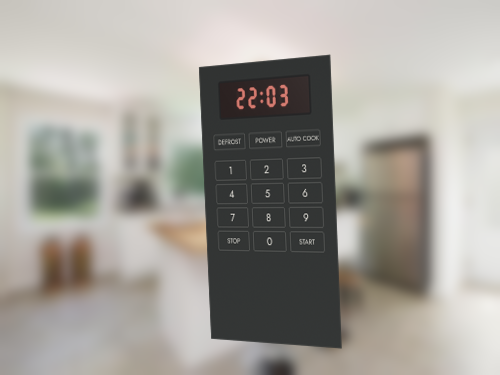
22,03
